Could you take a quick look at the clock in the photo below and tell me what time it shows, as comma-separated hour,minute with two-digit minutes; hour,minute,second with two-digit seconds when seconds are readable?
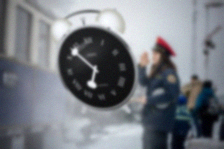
6,53
